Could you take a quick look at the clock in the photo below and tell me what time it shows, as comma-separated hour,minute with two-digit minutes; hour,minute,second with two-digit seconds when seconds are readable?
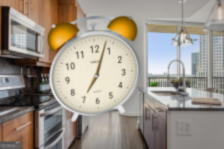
7,03
